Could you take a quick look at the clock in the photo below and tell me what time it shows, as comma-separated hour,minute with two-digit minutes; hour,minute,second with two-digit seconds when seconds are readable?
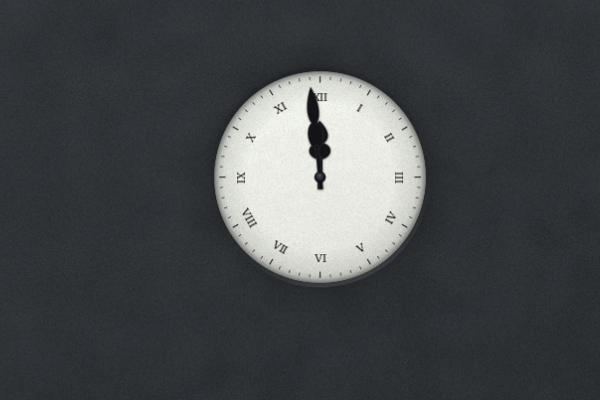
11,59
